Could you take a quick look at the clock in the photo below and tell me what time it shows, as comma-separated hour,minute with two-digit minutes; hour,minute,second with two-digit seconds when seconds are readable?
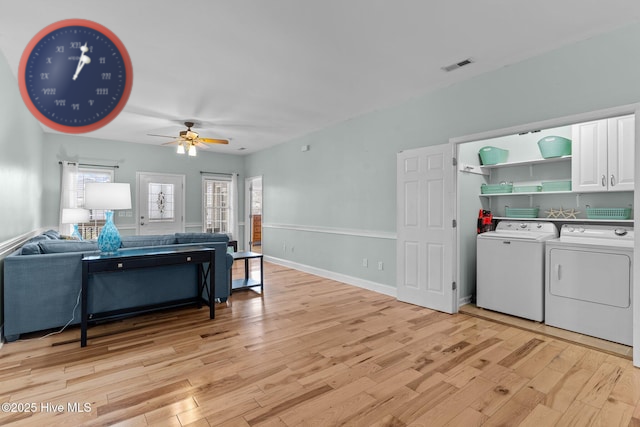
1,03
